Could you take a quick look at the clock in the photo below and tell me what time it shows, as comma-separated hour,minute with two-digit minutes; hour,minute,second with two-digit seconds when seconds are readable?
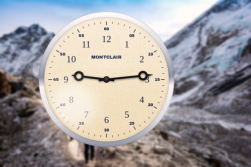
9,14
